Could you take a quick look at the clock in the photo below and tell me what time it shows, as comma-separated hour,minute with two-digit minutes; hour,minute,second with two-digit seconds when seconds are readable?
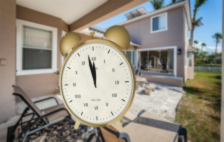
11,58
